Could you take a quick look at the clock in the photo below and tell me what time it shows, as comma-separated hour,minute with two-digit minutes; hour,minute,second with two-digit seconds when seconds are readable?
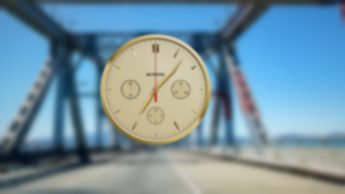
7,07
